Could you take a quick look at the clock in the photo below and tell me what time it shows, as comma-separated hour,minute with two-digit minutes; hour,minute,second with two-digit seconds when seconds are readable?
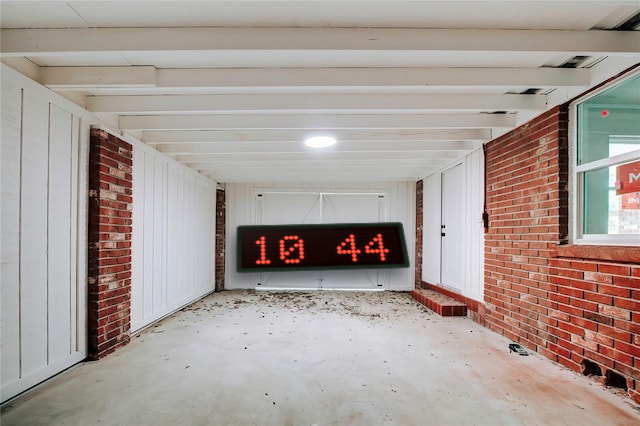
10,44
